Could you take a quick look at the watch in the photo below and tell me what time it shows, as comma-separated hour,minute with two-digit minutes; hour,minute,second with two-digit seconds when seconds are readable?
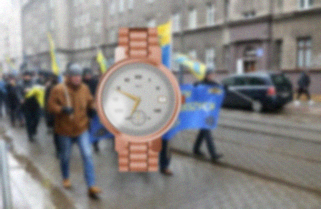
6,49
